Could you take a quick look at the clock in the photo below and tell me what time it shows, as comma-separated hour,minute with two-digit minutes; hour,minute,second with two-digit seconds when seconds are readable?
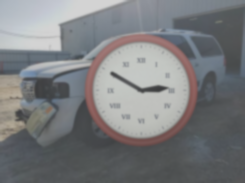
2,50
